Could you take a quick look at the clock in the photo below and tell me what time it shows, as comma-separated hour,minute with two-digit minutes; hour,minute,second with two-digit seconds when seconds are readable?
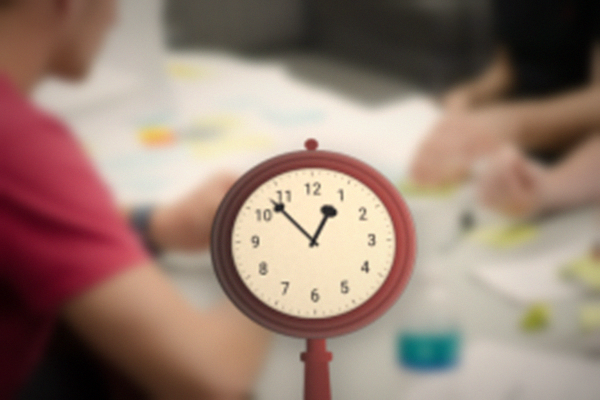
12,53
